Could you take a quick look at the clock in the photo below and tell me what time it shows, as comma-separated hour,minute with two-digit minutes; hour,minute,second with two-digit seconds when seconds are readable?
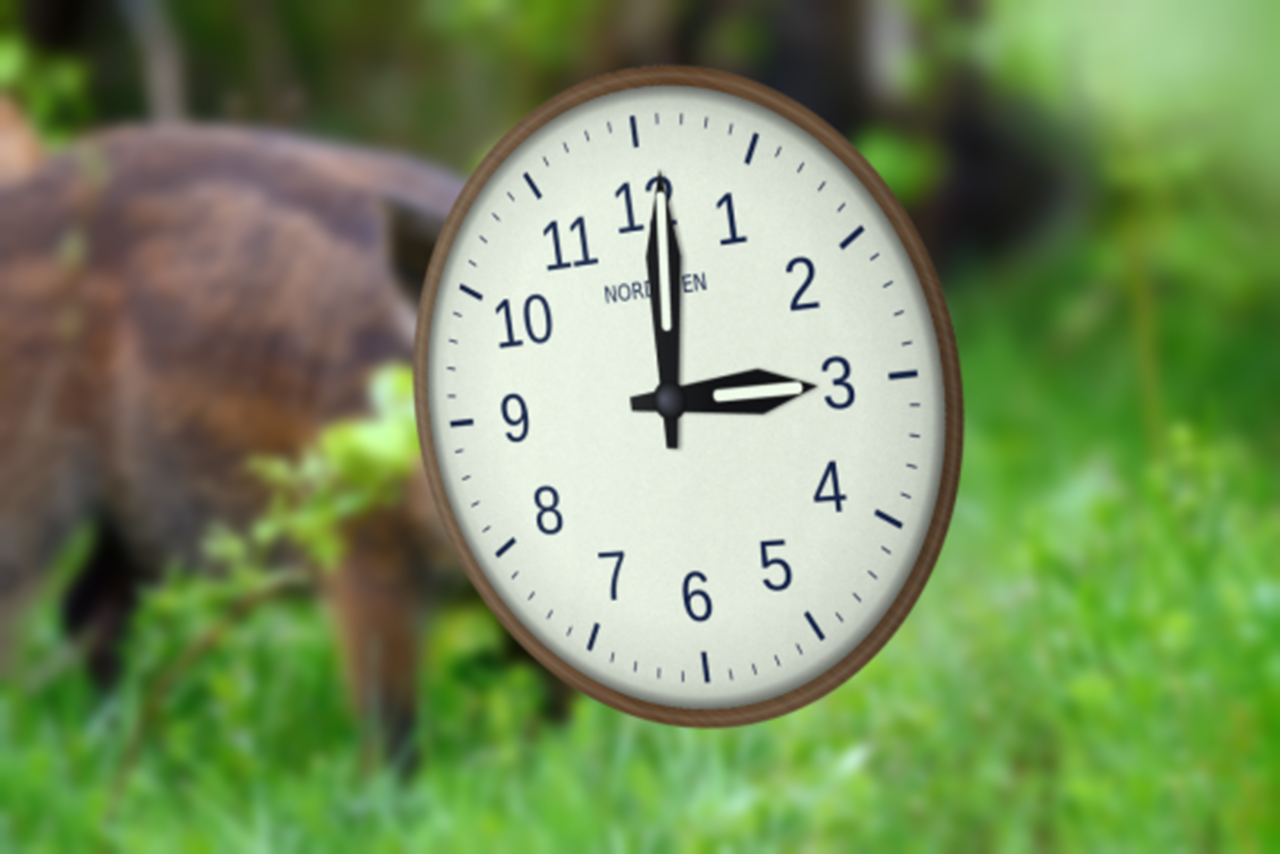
3,01
